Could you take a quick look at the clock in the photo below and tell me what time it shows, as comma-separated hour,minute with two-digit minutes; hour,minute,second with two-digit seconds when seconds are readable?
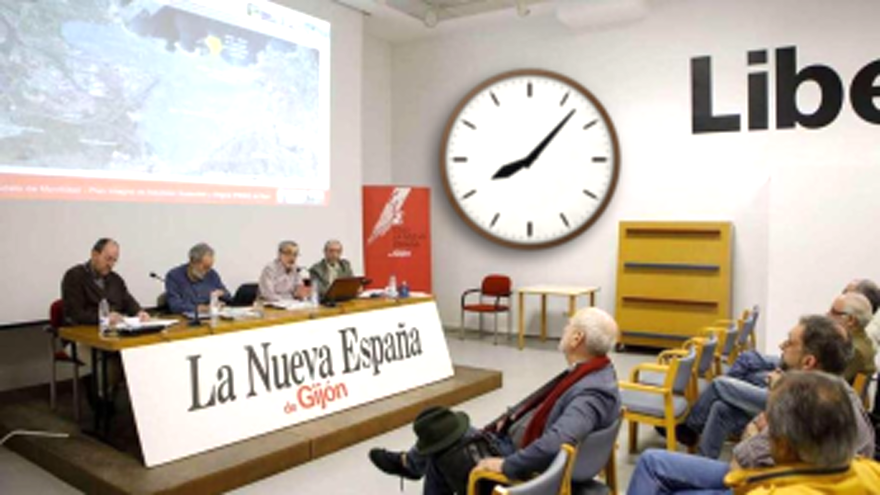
8,07
